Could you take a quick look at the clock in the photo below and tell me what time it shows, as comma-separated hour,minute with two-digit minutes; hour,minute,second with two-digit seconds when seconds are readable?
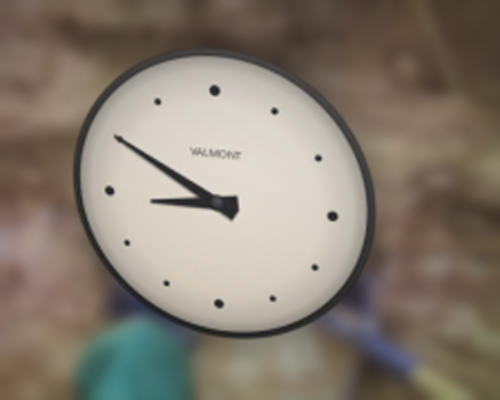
8,50
